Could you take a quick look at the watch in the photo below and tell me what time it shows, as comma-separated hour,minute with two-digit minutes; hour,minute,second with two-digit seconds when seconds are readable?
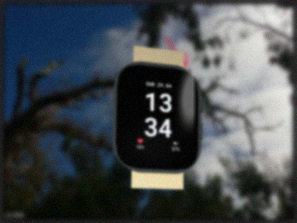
13,34
